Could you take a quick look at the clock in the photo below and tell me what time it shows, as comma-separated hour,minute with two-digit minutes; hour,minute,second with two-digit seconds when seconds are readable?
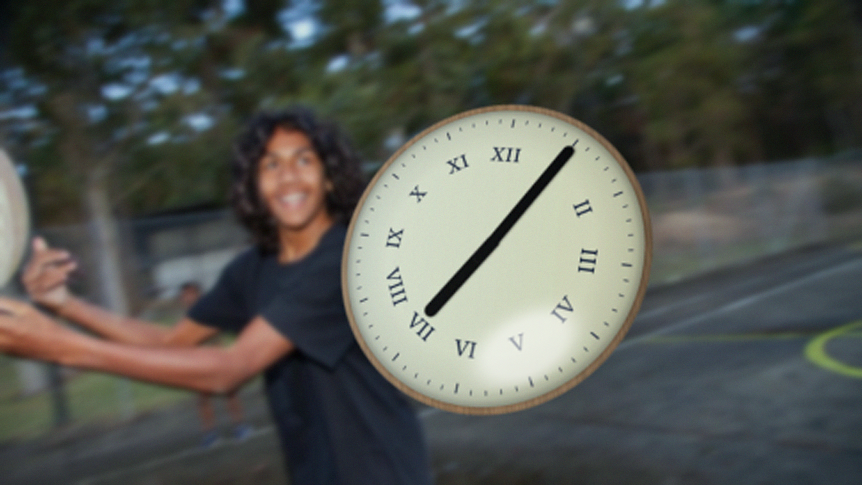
7,05
